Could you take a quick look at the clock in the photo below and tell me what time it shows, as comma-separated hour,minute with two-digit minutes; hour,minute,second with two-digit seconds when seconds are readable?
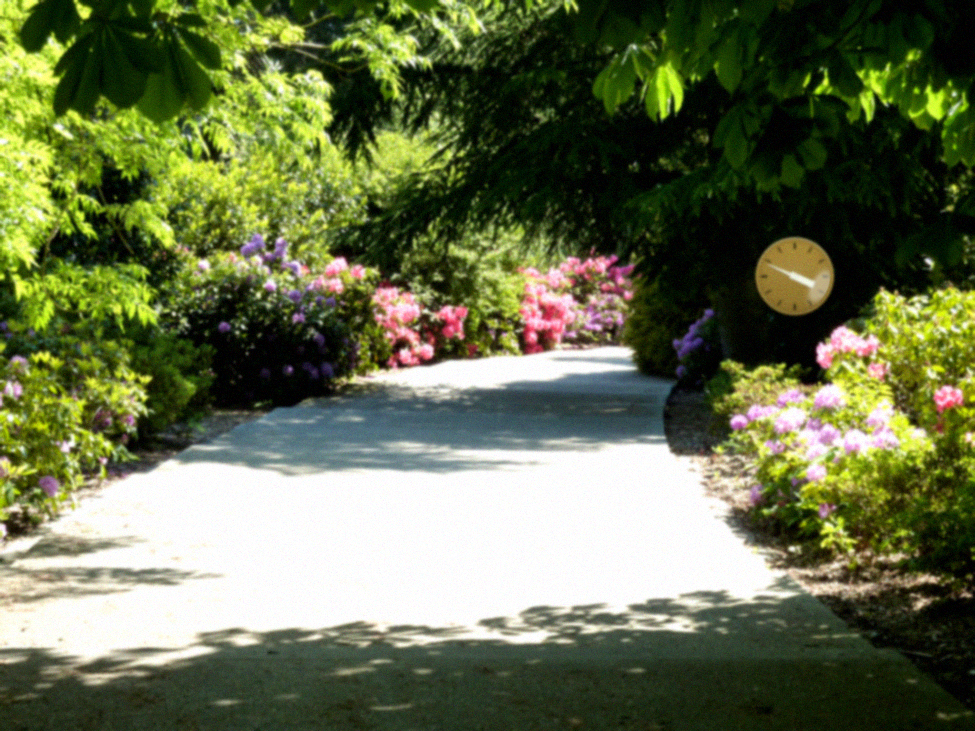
3,49
